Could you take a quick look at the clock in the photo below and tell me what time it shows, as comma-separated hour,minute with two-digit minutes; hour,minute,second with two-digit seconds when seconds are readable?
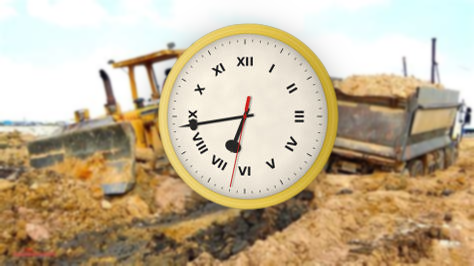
6,43,32
